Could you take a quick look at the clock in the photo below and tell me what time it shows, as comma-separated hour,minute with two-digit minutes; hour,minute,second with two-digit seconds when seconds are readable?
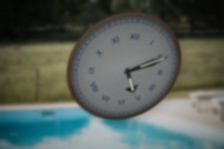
5,11
